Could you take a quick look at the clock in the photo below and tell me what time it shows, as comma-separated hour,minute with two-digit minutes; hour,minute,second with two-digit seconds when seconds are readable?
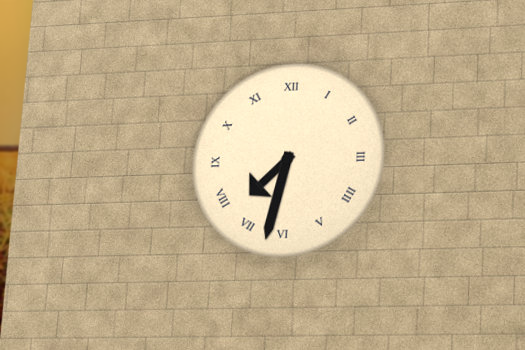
7,32
